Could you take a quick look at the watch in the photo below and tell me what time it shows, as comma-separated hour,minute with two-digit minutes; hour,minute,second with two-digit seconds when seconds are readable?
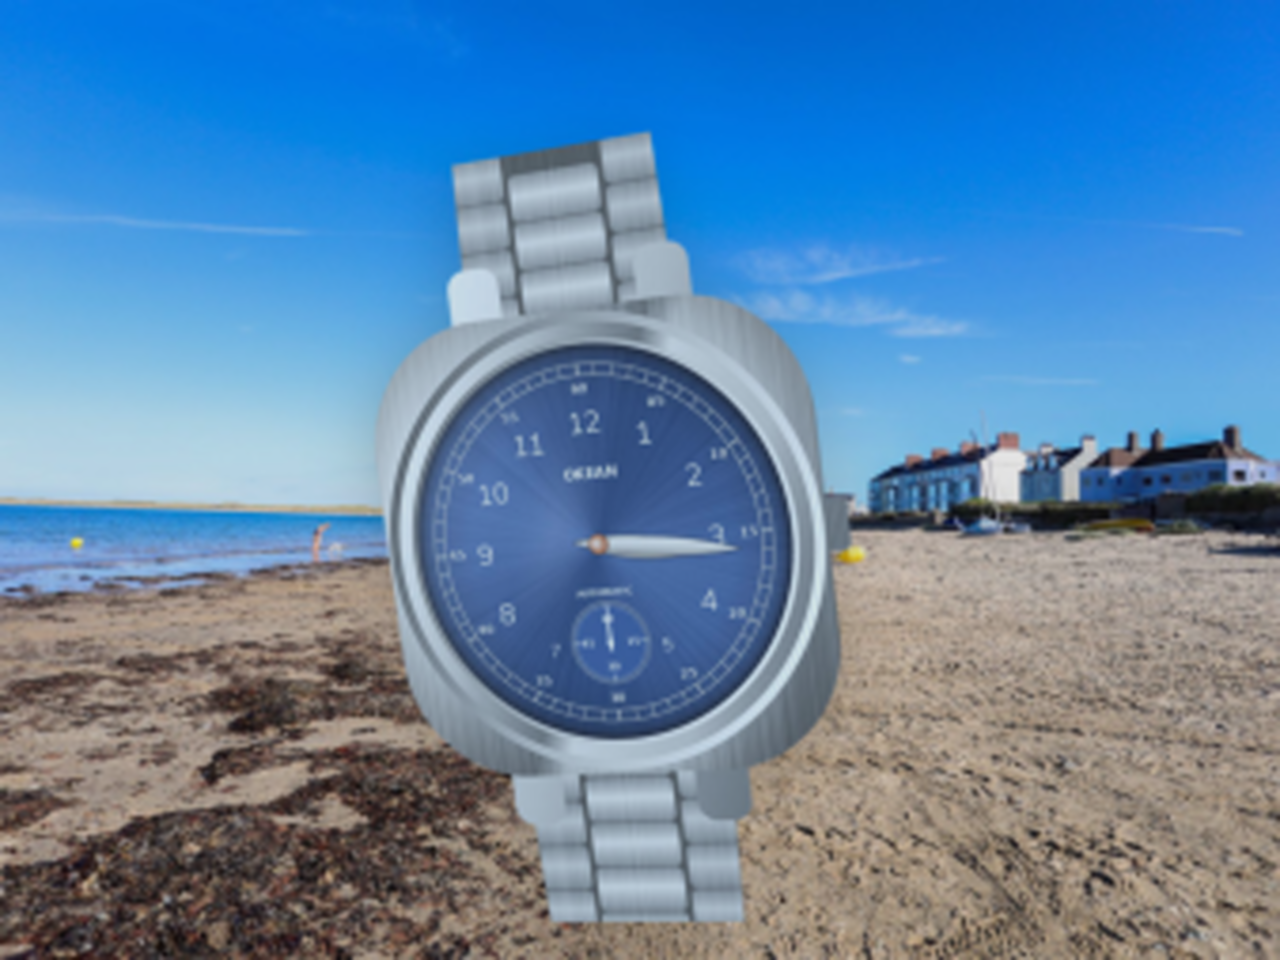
3,16
